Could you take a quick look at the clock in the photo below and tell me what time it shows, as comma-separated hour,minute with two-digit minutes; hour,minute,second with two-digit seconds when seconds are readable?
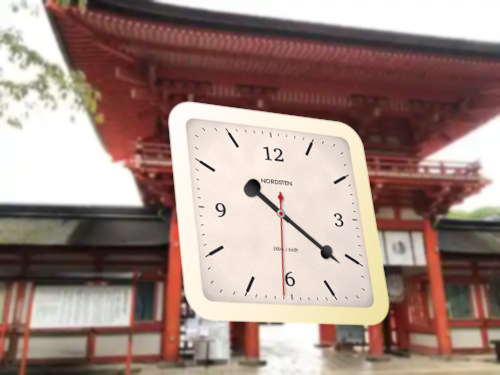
10,21,31
